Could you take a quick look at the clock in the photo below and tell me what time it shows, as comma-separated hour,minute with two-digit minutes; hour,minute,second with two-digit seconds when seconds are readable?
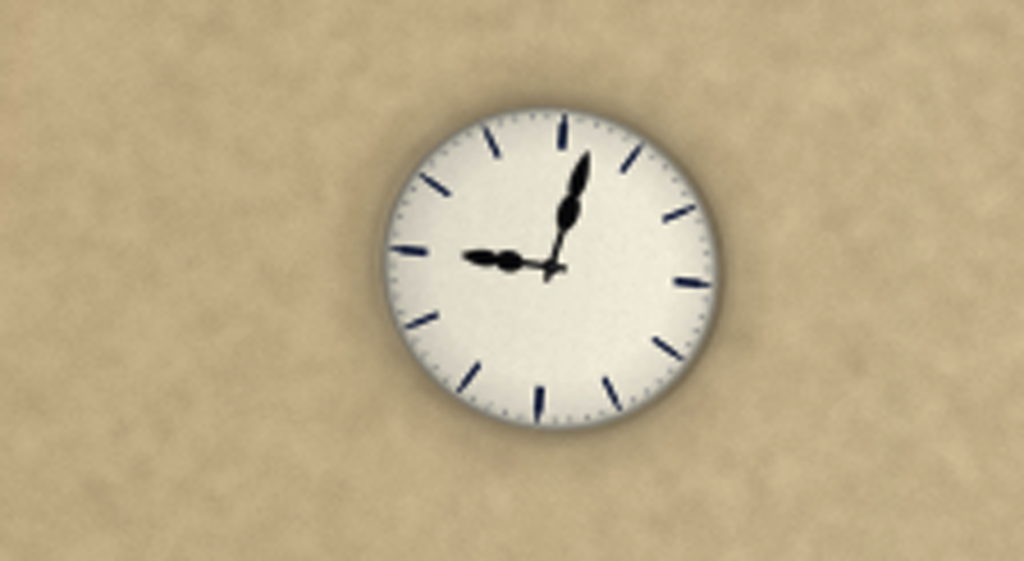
9,02
